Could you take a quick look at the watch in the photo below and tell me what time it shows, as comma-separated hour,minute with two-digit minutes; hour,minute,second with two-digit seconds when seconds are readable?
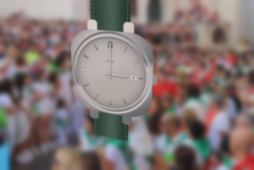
3,00
